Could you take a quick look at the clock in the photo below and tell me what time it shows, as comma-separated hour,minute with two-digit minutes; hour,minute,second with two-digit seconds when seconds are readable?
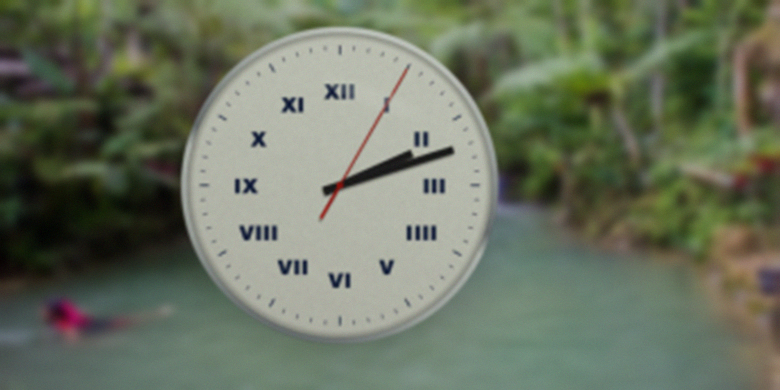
2,12,05
